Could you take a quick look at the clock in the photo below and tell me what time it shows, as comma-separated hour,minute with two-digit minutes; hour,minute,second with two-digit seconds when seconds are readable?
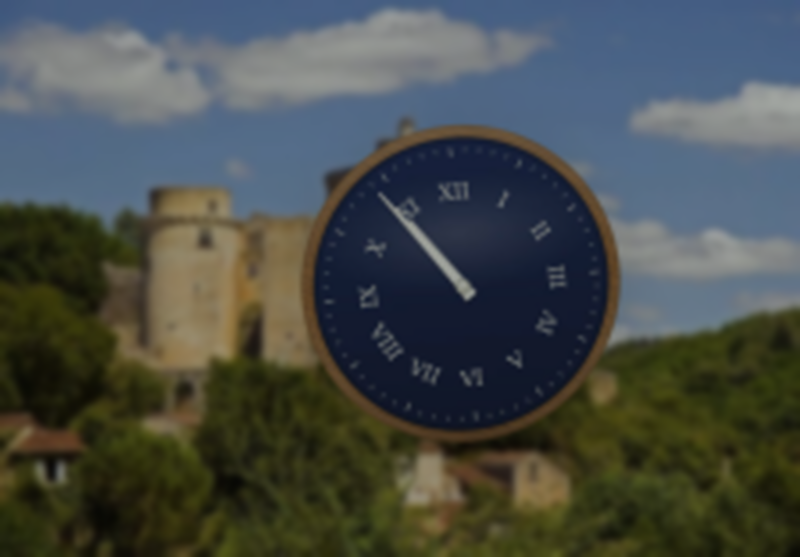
10,54
